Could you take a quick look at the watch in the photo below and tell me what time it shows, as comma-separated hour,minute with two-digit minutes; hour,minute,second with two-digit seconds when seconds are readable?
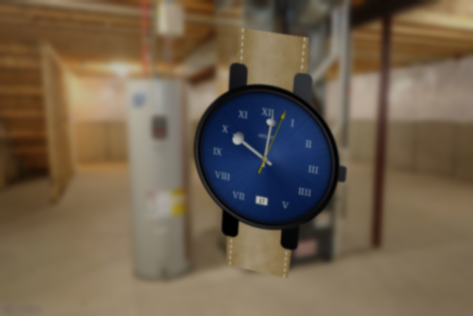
10,01,03
